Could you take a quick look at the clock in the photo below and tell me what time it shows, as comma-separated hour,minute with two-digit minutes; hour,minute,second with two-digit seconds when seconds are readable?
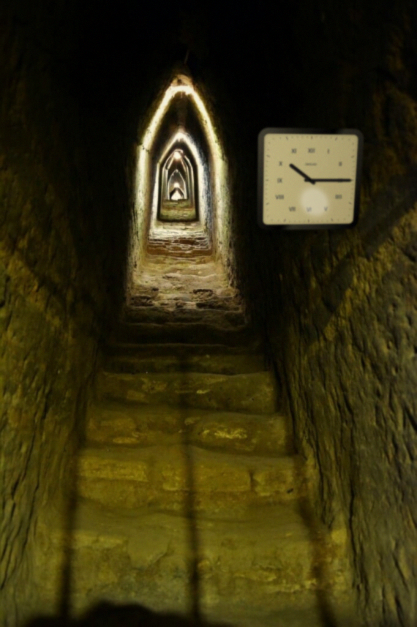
10,15
